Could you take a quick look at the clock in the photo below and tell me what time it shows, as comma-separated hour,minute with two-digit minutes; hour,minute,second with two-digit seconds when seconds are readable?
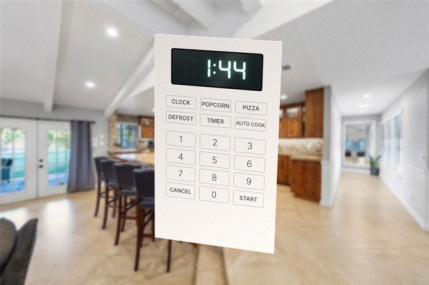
1,44
